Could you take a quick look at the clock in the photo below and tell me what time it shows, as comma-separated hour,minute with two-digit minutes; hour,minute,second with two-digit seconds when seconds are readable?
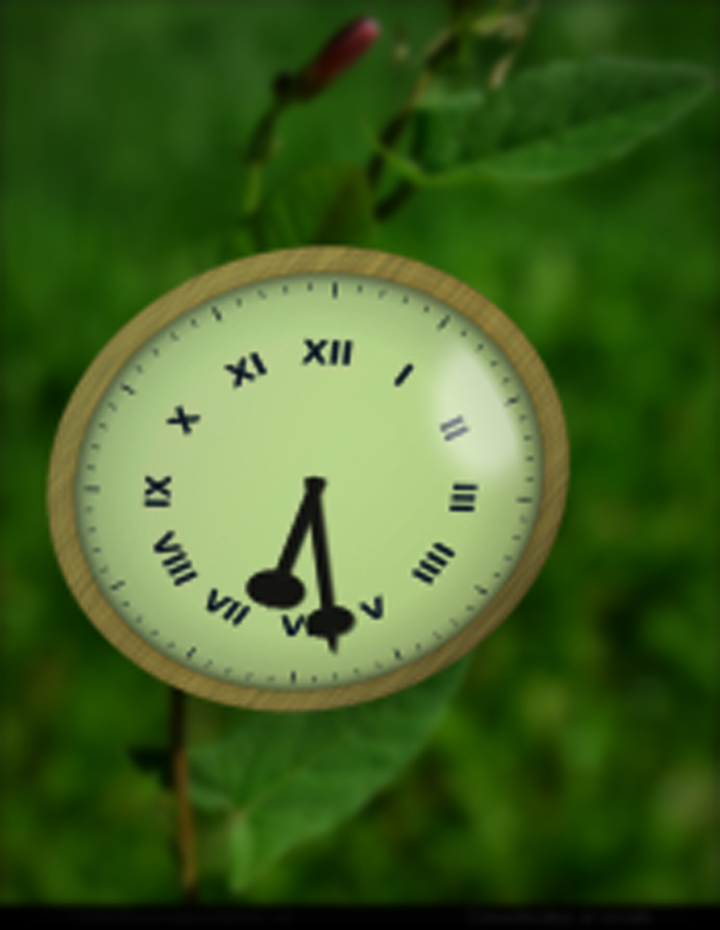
6,28
